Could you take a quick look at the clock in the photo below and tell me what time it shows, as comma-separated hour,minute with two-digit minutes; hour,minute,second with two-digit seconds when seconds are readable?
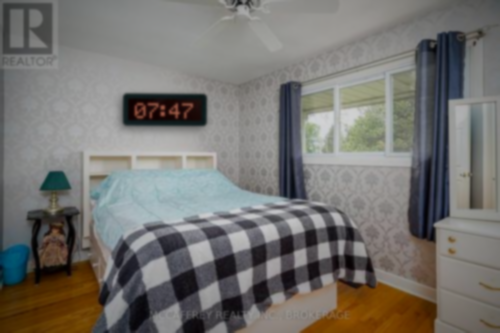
7,47
